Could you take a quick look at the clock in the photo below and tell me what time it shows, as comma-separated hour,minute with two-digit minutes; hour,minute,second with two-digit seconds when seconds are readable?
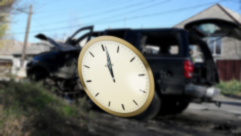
12,01
